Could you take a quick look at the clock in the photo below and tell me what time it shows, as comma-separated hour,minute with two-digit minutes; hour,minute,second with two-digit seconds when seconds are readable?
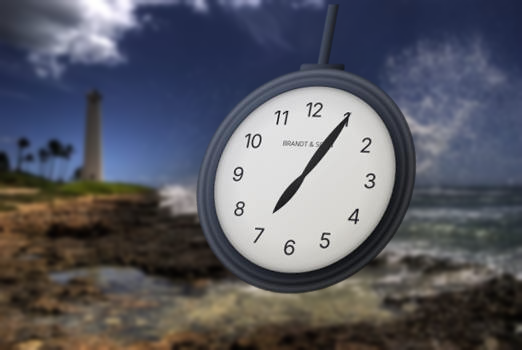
7,05
